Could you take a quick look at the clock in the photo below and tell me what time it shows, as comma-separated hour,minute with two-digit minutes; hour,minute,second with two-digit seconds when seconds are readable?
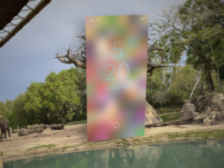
5,20
